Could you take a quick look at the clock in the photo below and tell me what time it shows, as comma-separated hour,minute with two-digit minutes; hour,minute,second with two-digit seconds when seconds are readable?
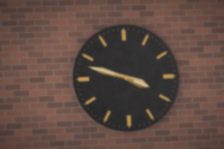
3,48
